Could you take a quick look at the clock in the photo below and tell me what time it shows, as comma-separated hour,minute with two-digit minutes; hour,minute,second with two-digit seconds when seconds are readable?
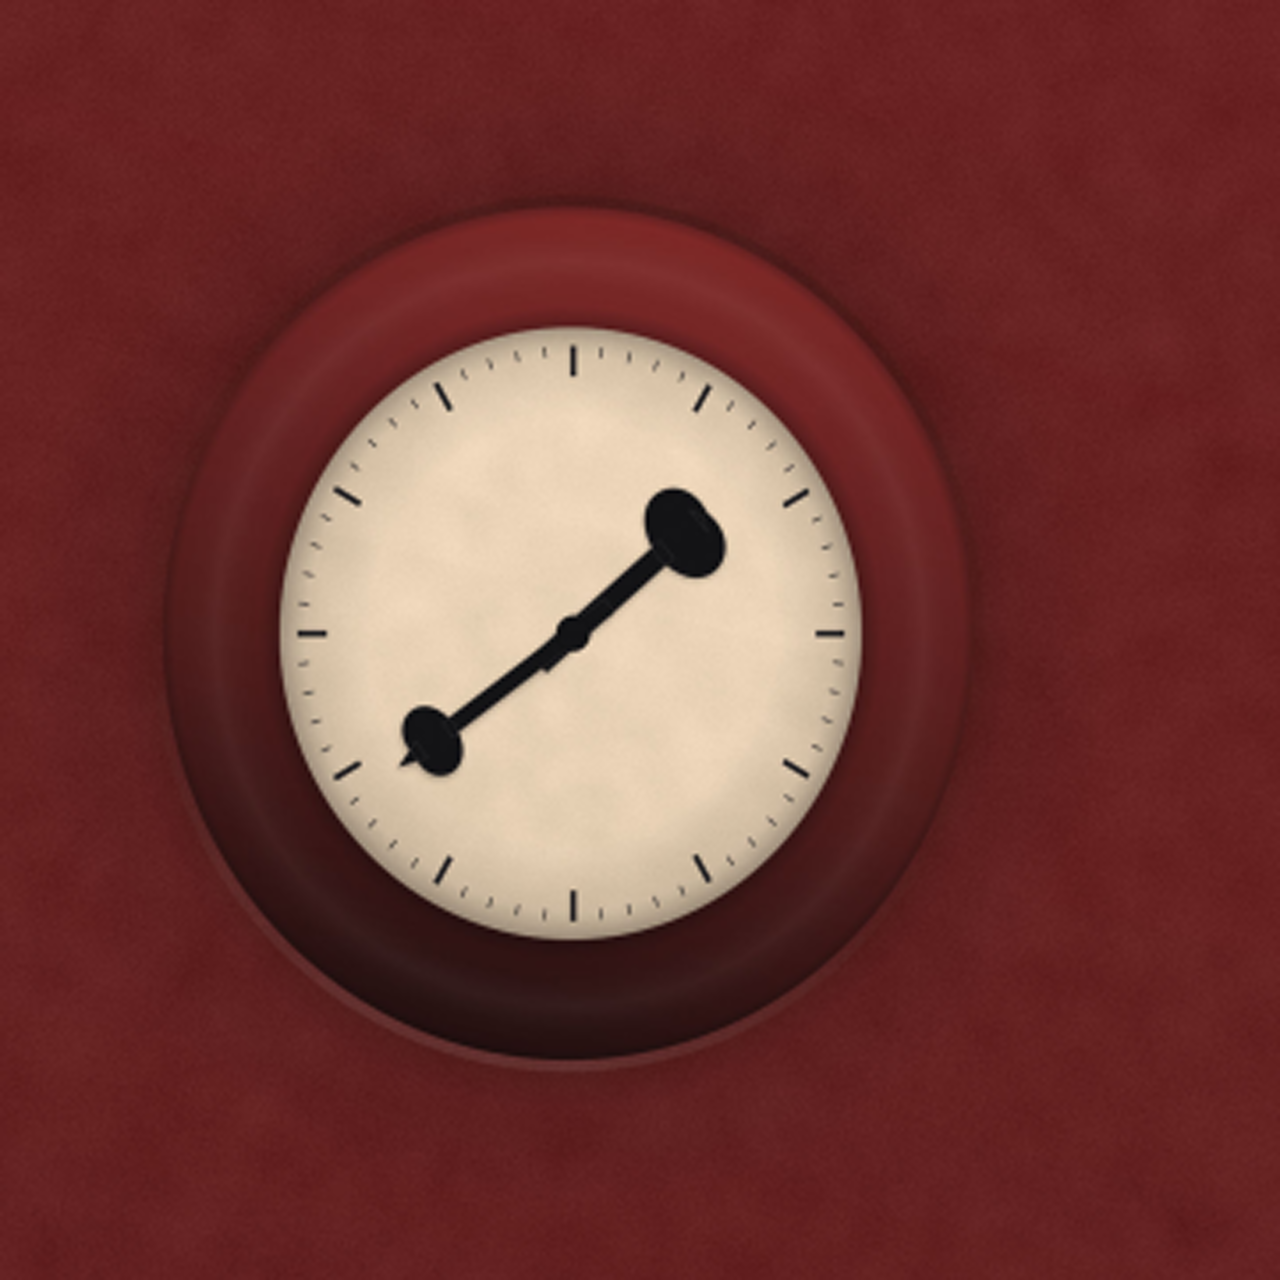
1,39
